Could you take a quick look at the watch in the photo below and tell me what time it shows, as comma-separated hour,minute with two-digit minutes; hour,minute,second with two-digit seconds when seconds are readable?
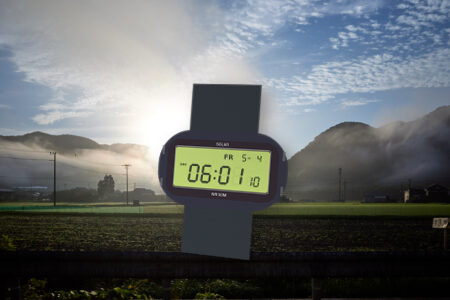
6,01,10
